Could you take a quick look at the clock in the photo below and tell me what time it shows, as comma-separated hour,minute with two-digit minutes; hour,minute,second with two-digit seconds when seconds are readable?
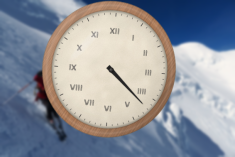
4,22
